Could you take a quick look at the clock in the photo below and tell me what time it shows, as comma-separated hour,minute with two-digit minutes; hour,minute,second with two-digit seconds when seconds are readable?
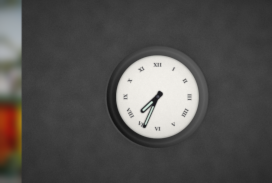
7,34
